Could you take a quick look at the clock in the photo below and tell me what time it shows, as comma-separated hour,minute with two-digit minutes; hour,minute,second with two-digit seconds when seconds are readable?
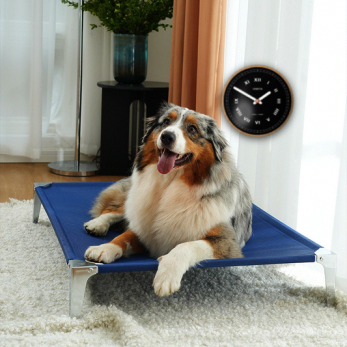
1,50
